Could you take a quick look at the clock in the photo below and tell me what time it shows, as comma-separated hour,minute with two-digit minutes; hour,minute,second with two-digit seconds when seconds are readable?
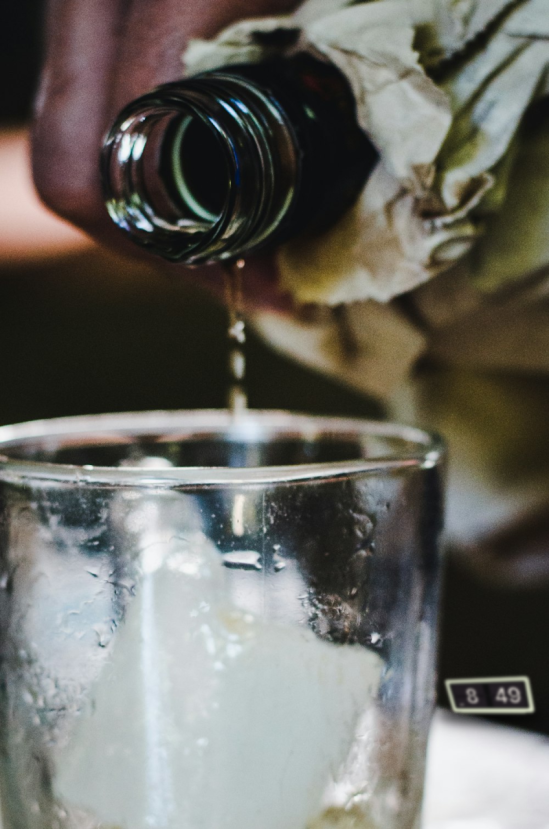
8,49
